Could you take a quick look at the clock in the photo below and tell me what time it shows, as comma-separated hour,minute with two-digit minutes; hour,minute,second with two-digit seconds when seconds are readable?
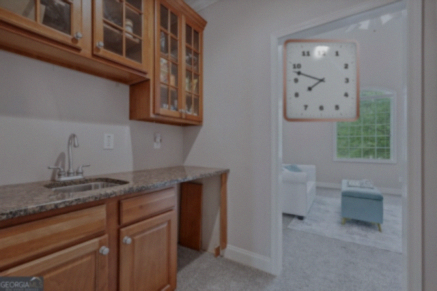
7,48
